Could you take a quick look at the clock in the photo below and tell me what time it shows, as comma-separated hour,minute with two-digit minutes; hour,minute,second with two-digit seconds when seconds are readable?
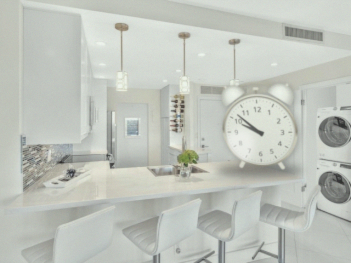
9,52
